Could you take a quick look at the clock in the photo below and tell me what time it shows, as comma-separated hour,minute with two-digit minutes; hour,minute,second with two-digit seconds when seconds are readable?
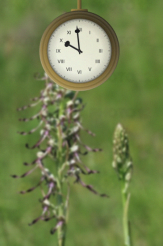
9,59
